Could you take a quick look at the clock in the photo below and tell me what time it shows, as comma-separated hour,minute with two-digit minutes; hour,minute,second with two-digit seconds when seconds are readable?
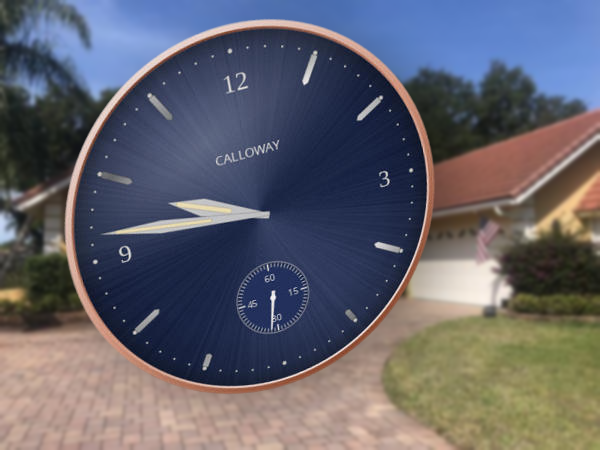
9,46,32
